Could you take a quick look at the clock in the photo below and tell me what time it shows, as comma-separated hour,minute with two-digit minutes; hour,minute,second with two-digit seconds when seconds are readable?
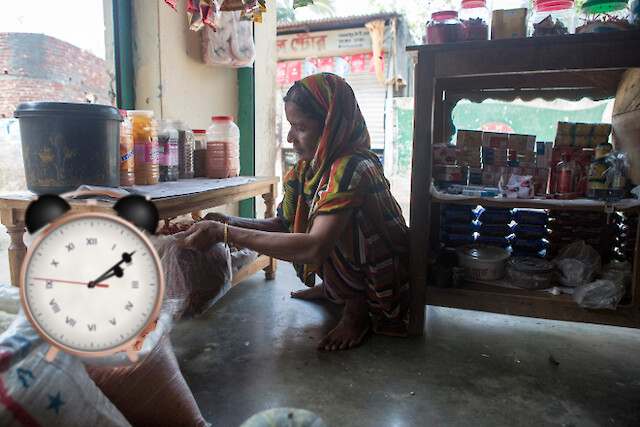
2,08,46
